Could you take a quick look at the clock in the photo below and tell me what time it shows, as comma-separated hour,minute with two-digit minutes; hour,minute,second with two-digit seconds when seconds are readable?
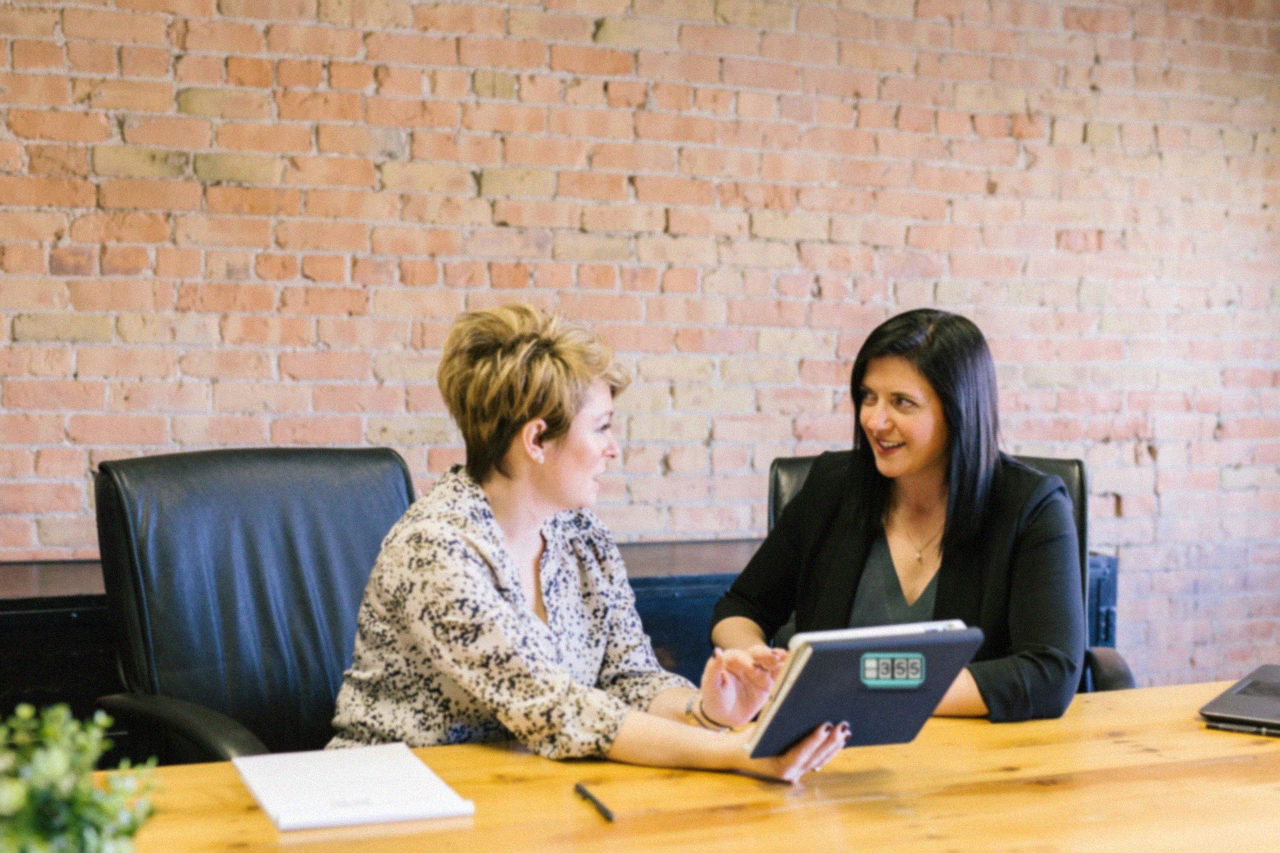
3,55
